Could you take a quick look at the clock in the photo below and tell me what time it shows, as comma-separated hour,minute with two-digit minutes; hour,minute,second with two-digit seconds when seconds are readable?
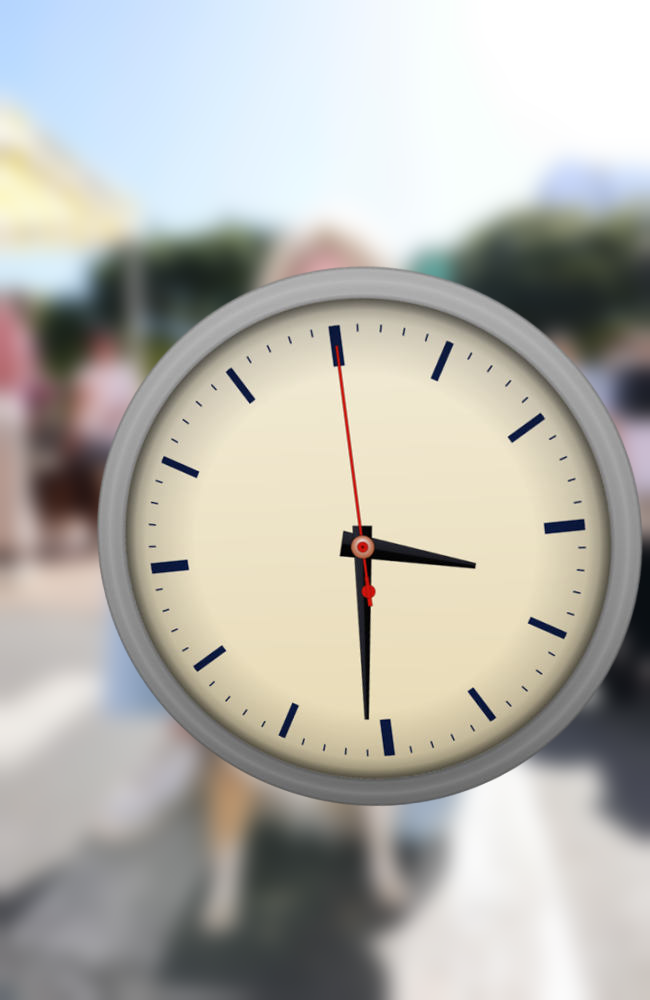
3,31,00
